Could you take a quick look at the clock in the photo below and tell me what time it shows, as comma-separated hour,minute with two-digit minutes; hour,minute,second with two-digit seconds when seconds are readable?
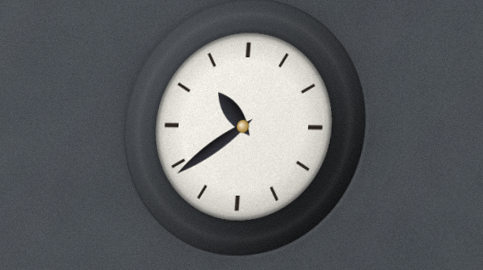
10,39
